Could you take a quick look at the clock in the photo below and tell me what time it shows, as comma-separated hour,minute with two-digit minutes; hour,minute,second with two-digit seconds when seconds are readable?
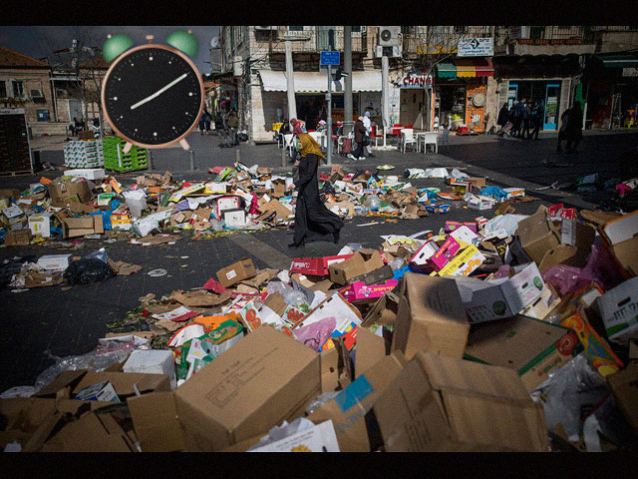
8,10
